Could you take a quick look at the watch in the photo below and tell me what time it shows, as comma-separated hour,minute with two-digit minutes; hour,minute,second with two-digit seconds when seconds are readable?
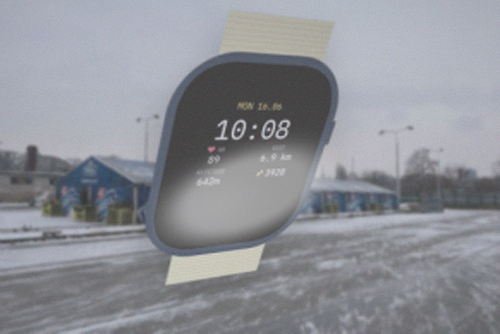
10,08
